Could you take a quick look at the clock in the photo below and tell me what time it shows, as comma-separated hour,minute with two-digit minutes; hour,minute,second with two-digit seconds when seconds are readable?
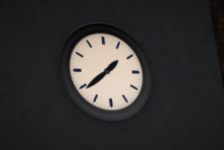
1,39
